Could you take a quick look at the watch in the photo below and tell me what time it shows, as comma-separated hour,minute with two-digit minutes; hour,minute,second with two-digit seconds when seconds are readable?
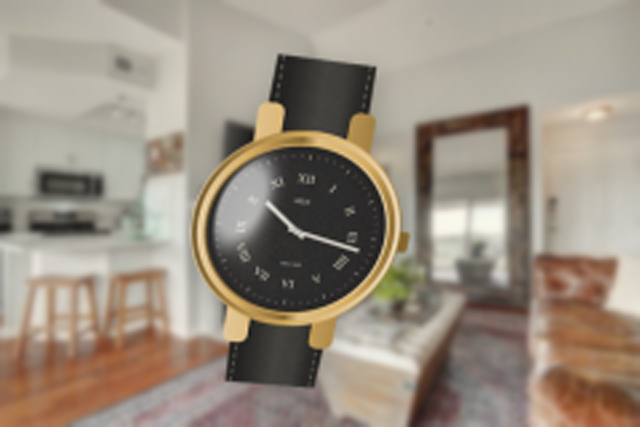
10,17
